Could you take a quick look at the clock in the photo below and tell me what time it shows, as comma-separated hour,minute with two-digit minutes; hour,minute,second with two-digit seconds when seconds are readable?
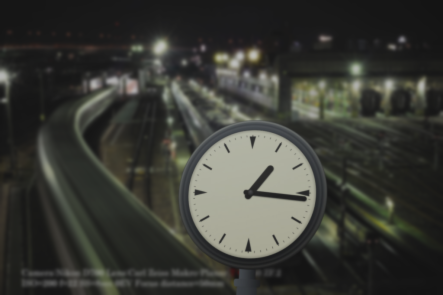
1,16
